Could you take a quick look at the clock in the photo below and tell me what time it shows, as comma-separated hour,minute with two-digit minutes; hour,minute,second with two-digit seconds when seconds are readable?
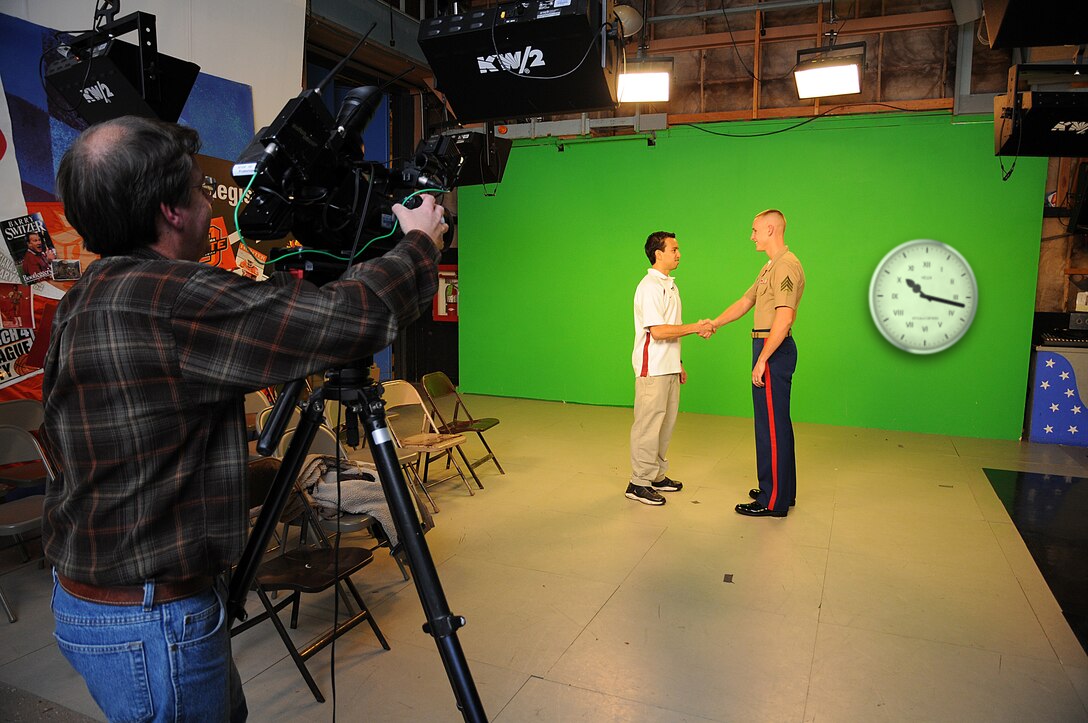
10,17
